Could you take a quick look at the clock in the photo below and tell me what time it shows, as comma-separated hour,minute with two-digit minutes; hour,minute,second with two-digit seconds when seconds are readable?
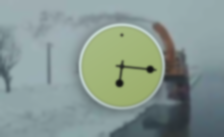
6,16
